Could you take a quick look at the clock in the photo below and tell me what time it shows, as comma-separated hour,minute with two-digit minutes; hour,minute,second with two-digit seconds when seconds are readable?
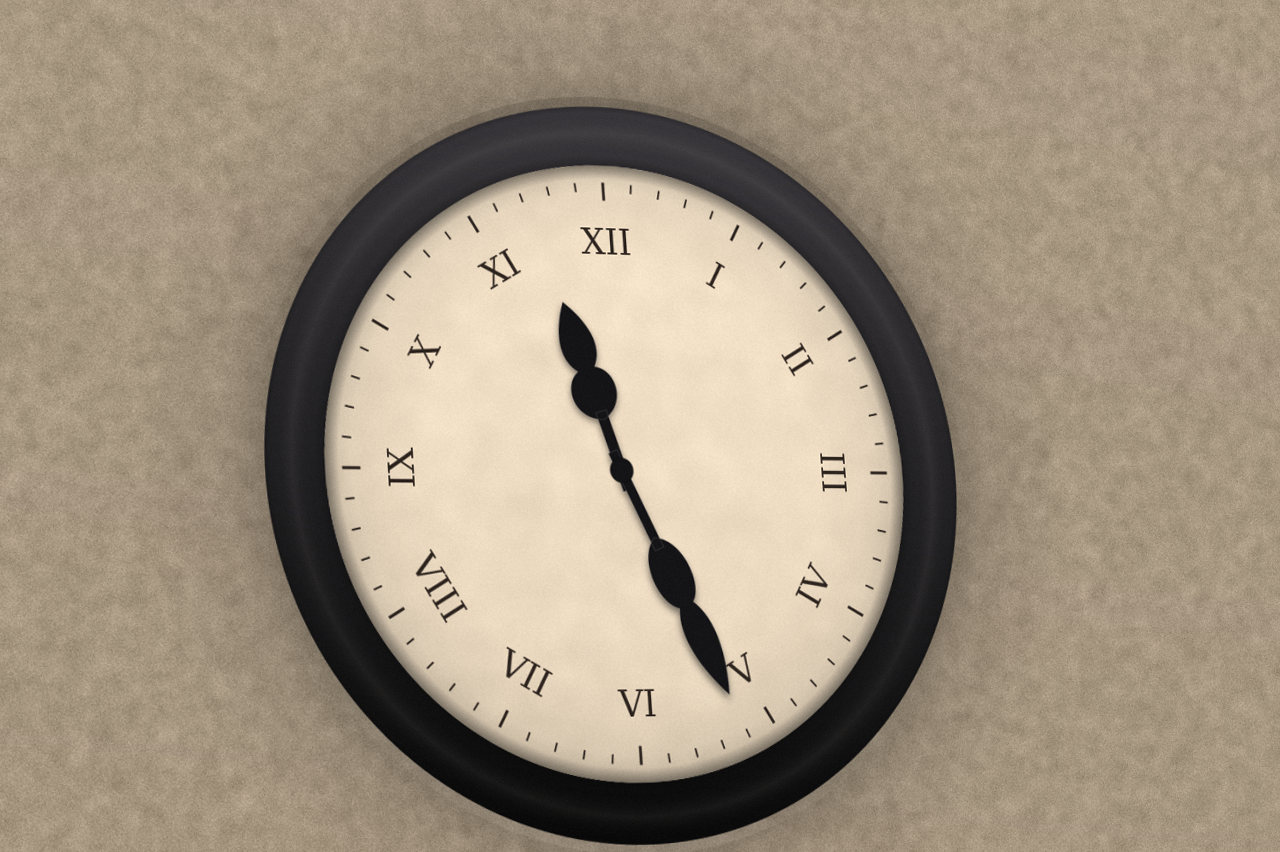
11,26
